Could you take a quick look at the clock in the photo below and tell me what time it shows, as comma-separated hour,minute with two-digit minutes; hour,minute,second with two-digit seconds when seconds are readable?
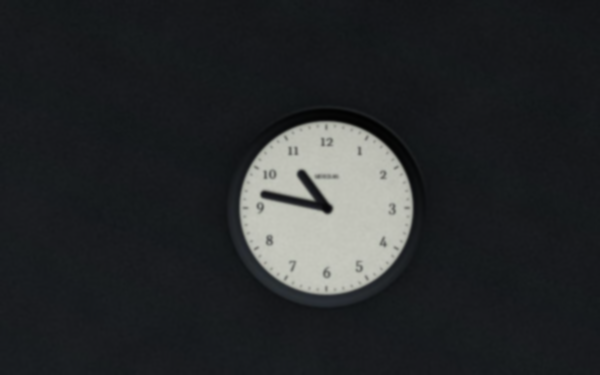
10,47
